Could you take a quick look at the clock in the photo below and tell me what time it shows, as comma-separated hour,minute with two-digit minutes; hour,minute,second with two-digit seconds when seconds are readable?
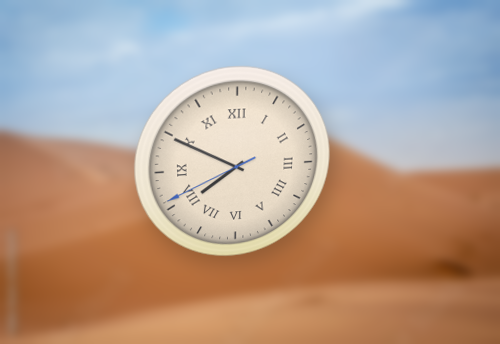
7,49,41
